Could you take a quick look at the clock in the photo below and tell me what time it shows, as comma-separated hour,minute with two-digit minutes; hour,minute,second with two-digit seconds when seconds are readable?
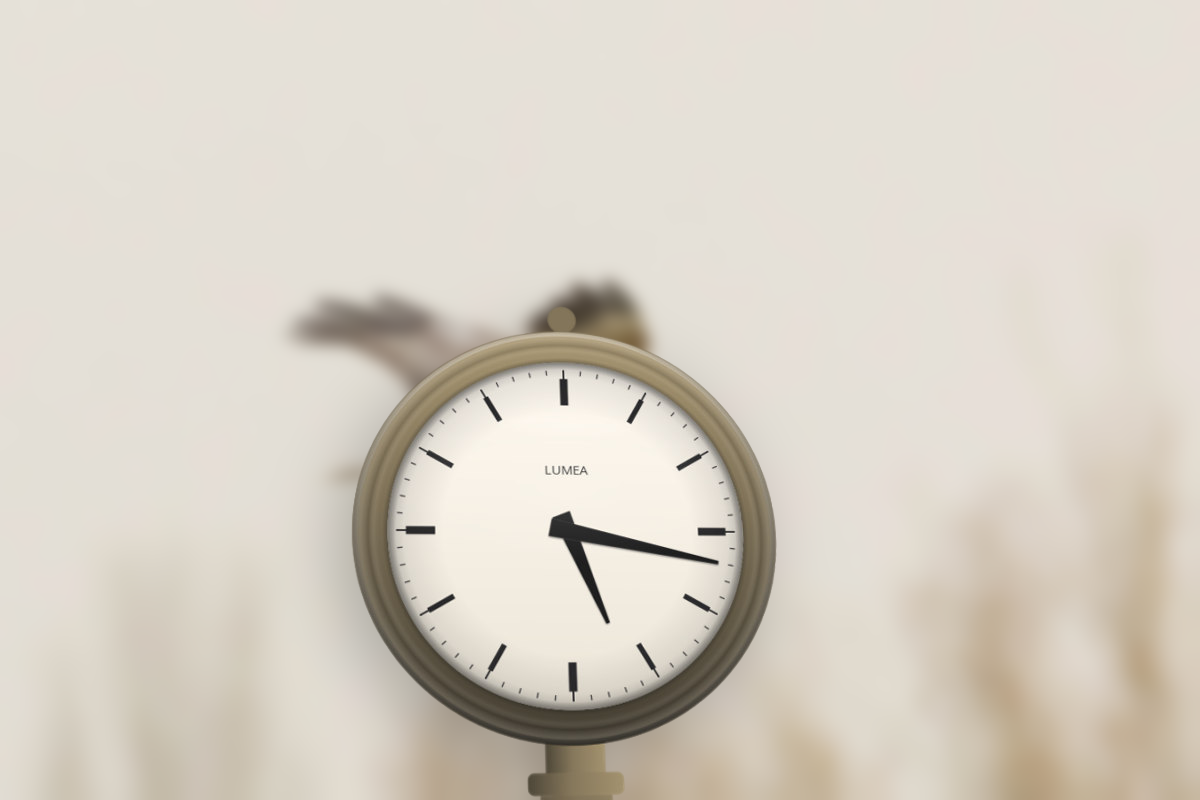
5,17
